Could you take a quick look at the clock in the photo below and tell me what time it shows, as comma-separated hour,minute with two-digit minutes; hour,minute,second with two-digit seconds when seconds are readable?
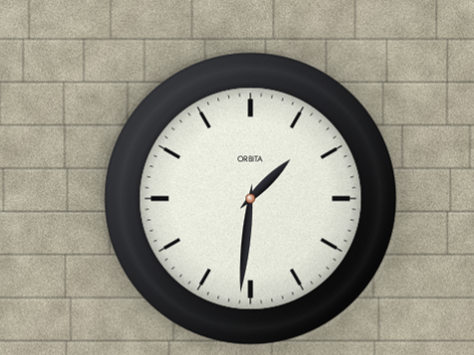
1,31
